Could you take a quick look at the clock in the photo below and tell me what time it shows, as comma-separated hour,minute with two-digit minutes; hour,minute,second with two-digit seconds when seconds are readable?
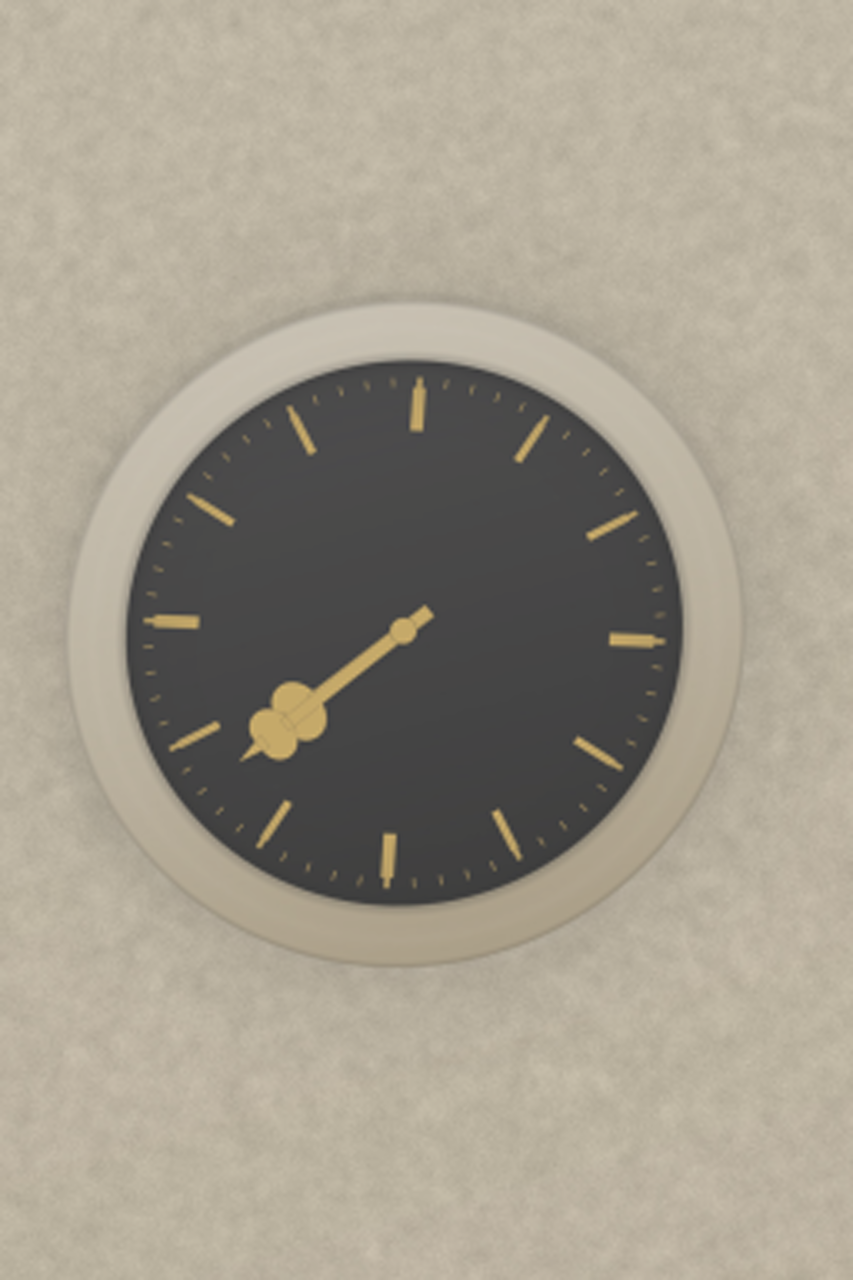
7,38
